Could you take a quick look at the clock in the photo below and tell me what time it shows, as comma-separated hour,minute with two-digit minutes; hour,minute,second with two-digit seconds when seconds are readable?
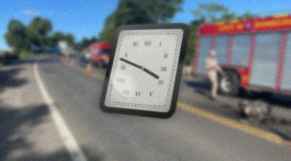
3,48
